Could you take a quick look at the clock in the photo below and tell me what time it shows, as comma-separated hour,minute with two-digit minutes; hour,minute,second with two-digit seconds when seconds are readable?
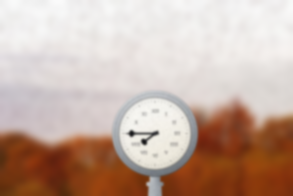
7,45
